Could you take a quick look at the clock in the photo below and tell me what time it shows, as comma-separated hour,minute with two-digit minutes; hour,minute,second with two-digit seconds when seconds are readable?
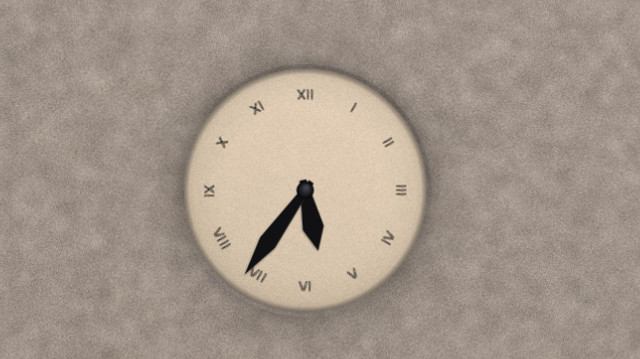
5,36
